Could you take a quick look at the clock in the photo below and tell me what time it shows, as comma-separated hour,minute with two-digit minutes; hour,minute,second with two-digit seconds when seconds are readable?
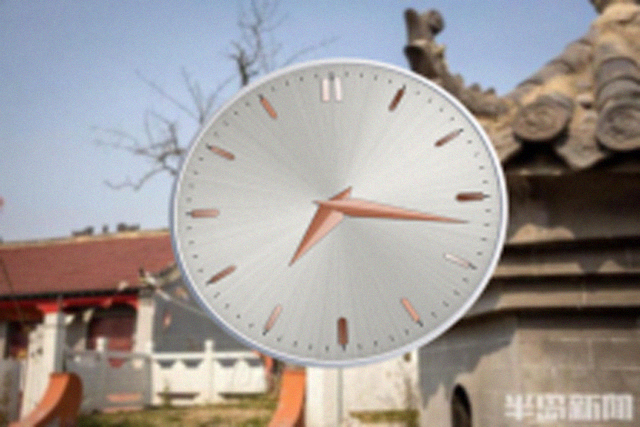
7,17
